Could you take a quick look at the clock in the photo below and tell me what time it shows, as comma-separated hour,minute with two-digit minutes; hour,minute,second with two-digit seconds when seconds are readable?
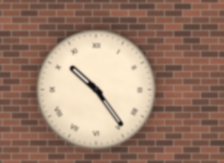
10,24
